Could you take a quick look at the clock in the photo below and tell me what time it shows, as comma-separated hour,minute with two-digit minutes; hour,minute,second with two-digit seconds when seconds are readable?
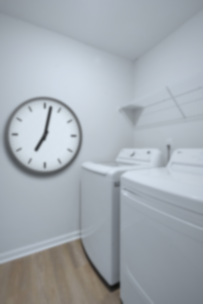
7,02
